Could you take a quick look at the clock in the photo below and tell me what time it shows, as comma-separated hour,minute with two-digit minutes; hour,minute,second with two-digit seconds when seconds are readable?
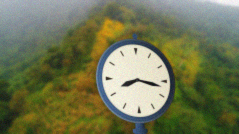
8,17
